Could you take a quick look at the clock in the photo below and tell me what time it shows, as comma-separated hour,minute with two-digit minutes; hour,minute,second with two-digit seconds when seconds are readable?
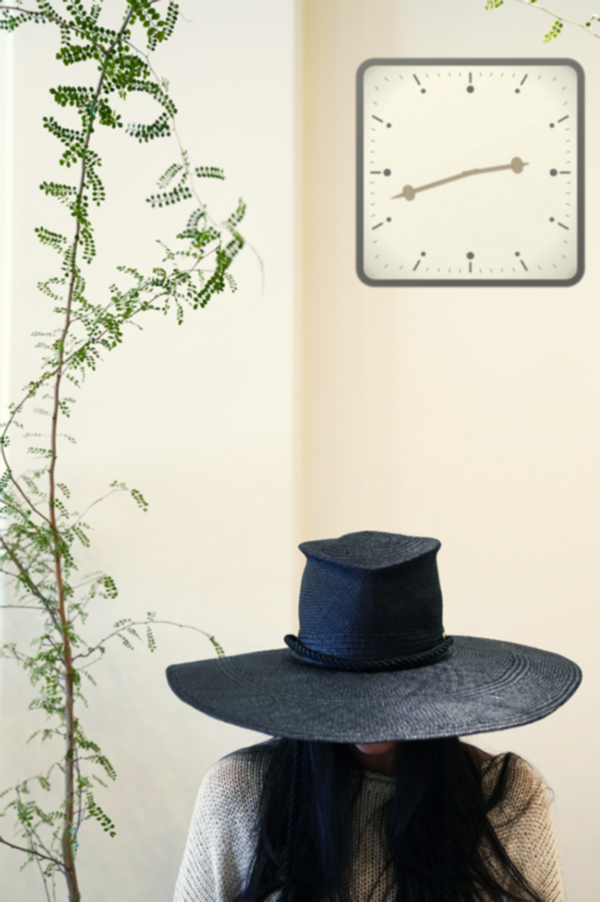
2,42
